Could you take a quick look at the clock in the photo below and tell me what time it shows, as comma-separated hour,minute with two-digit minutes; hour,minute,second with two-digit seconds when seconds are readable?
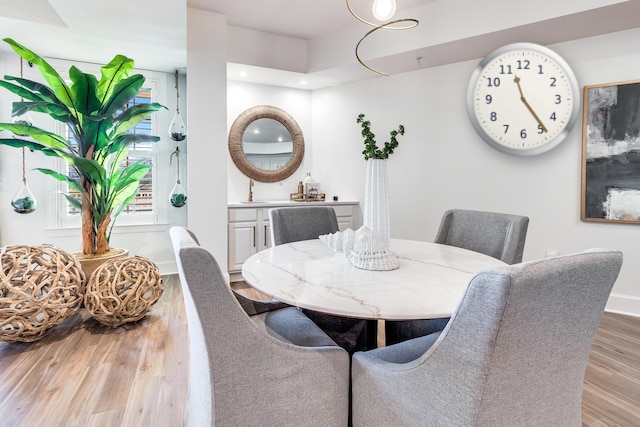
11,24
